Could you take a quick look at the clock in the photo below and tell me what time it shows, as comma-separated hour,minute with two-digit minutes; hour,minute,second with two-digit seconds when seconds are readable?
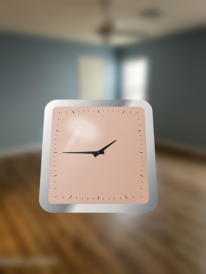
1,45
